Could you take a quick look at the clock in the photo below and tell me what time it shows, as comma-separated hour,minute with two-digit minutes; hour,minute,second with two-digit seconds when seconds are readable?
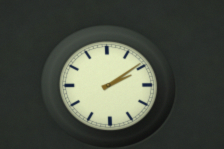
2,09
